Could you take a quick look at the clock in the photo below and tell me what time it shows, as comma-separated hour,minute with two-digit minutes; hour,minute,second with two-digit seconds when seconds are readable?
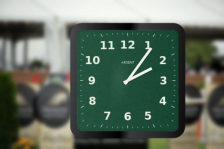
2,06
